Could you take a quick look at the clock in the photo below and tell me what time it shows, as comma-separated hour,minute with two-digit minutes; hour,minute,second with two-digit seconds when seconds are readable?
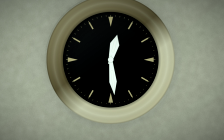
12,29
